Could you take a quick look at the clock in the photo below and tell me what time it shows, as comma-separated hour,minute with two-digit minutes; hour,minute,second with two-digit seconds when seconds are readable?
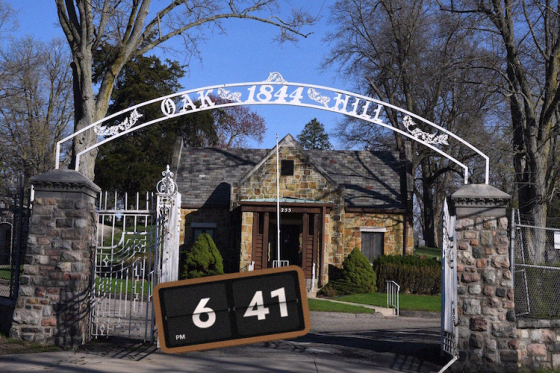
6,41
